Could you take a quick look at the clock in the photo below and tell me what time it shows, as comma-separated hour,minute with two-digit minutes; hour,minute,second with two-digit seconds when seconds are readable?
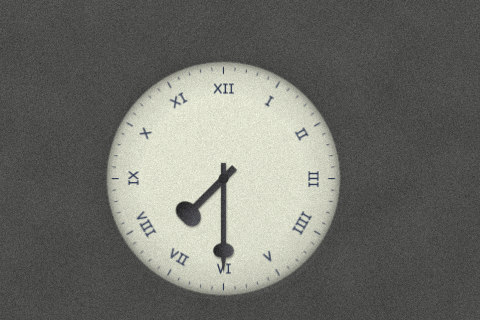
7,30
